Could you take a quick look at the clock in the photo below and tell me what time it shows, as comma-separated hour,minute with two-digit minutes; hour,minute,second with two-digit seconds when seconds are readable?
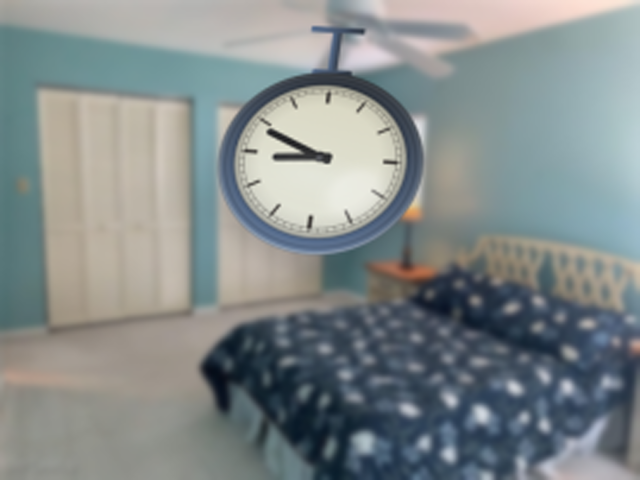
8,49
